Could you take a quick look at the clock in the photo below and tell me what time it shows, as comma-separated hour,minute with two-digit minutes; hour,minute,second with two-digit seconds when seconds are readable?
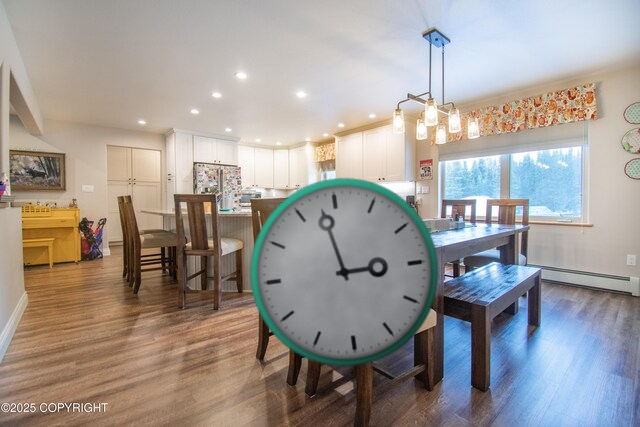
2,58
